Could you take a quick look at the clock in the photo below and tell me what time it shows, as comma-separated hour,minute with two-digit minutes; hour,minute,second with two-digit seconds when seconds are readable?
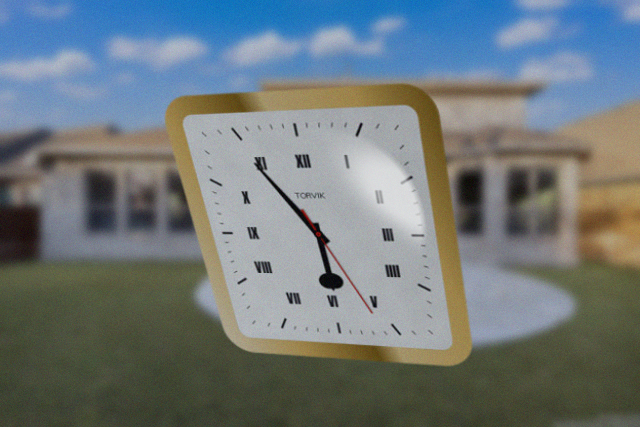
5,54,26
